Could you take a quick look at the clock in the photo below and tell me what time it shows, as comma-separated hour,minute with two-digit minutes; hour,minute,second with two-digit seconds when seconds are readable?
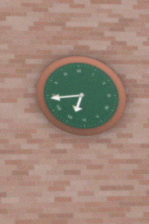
6,44
